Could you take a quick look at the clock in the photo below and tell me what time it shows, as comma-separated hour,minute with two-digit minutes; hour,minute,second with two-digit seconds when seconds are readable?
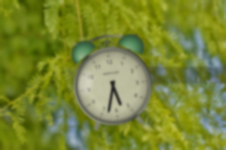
5,33
